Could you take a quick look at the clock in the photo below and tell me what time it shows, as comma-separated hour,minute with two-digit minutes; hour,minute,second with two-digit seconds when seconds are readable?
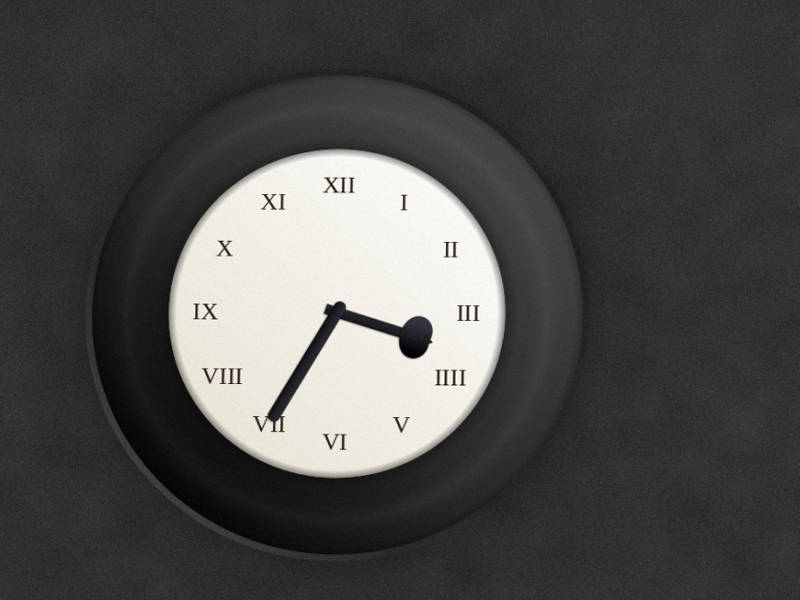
3,35
